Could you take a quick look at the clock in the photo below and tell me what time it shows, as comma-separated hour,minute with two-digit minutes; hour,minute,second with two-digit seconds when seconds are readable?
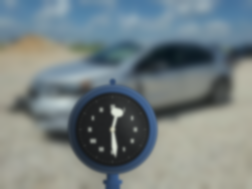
12,29
